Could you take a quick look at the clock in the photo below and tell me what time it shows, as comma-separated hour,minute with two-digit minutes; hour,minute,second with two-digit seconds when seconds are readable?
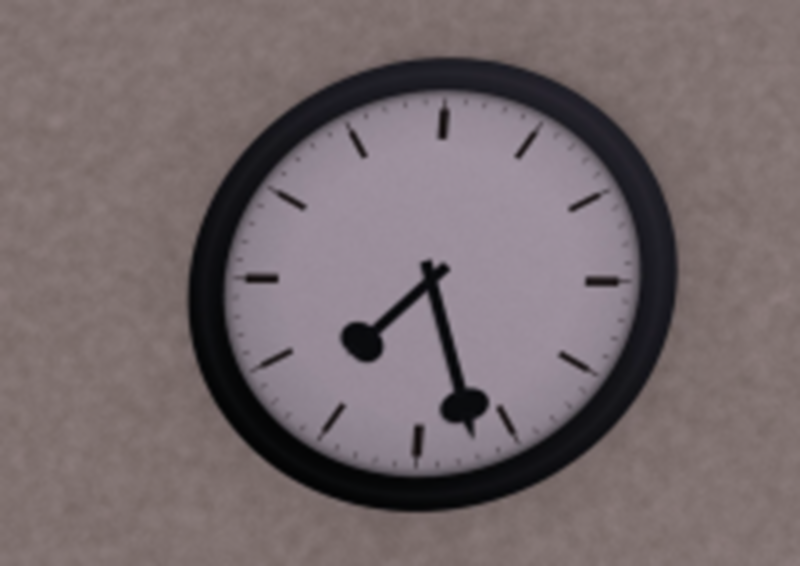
7,27
